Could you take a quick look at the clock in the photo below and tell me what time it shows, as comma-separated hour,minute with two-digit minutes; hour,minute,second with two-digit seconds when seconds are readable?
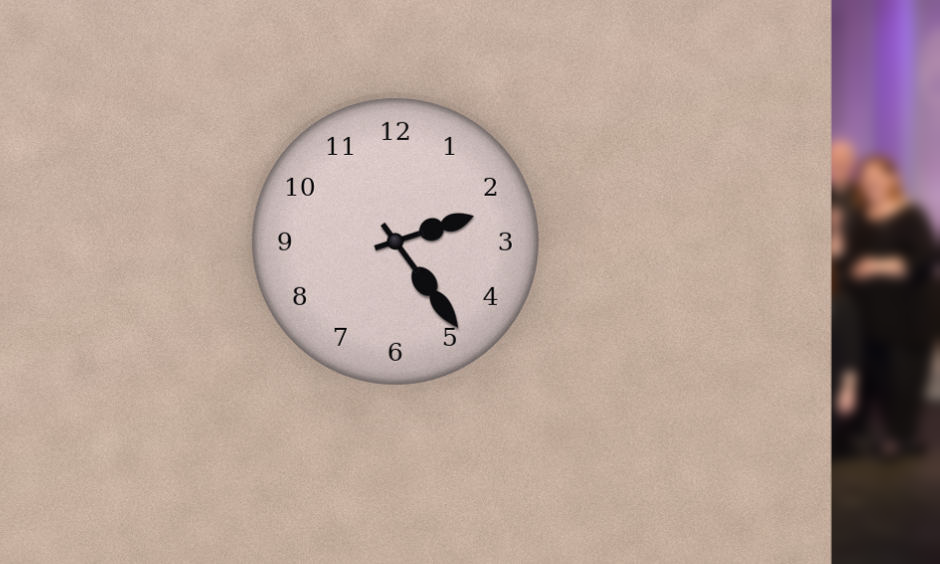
2,24
